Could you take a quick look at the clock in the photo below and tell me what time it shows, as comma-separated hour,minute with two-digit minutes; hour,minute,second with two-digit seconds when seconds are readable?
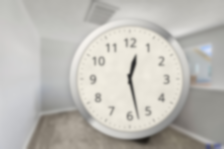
12,28
